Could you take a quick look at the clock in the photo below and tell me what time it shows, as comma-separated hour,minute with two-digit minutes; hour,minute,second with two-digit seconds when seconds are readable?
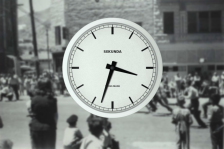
3,33
